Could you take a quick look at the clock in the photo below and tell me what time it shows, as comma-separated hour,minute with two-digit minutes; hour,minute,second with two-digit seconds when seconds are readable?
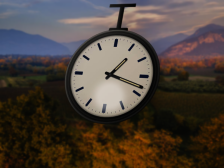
1,18
